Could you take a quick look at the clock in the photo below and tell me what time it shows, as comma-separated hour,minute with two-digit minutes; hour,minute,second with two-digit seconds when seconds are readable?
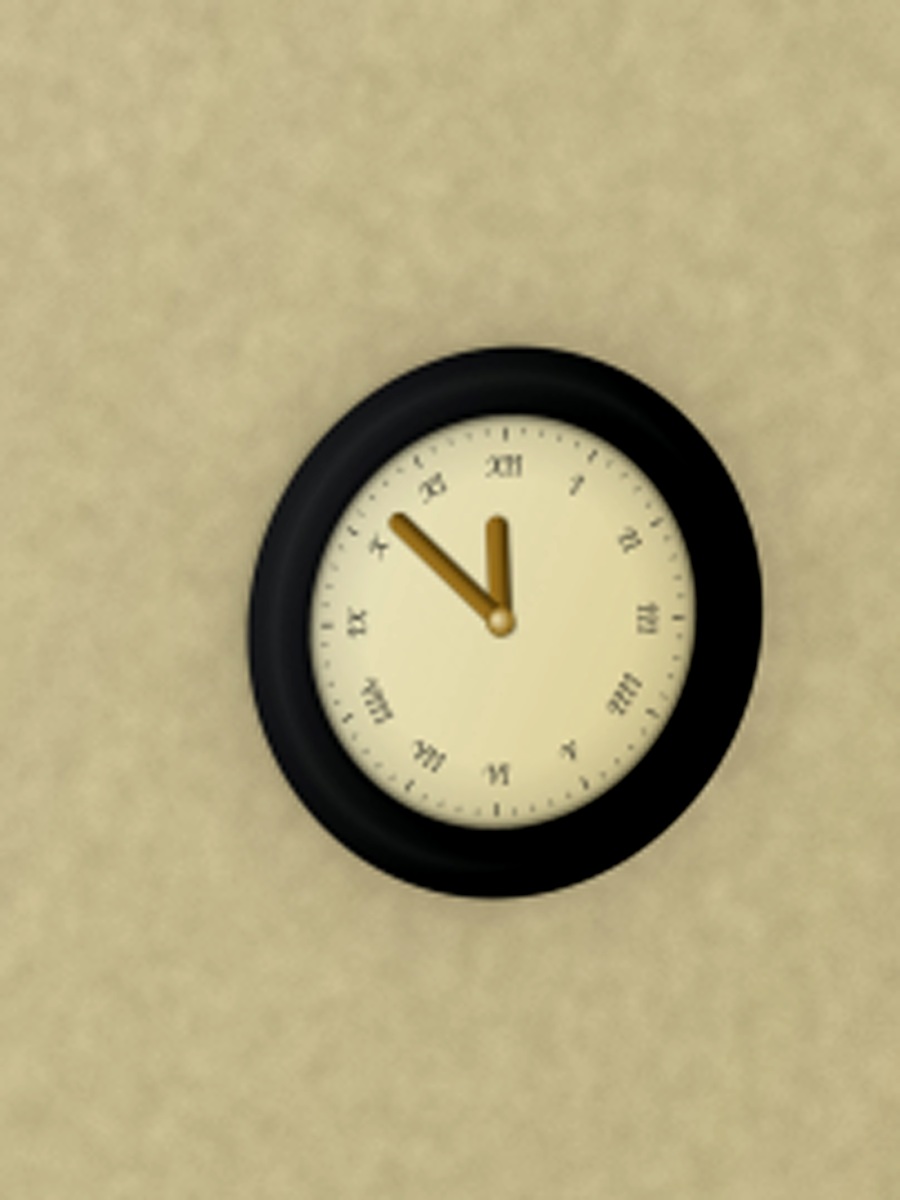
11,52
